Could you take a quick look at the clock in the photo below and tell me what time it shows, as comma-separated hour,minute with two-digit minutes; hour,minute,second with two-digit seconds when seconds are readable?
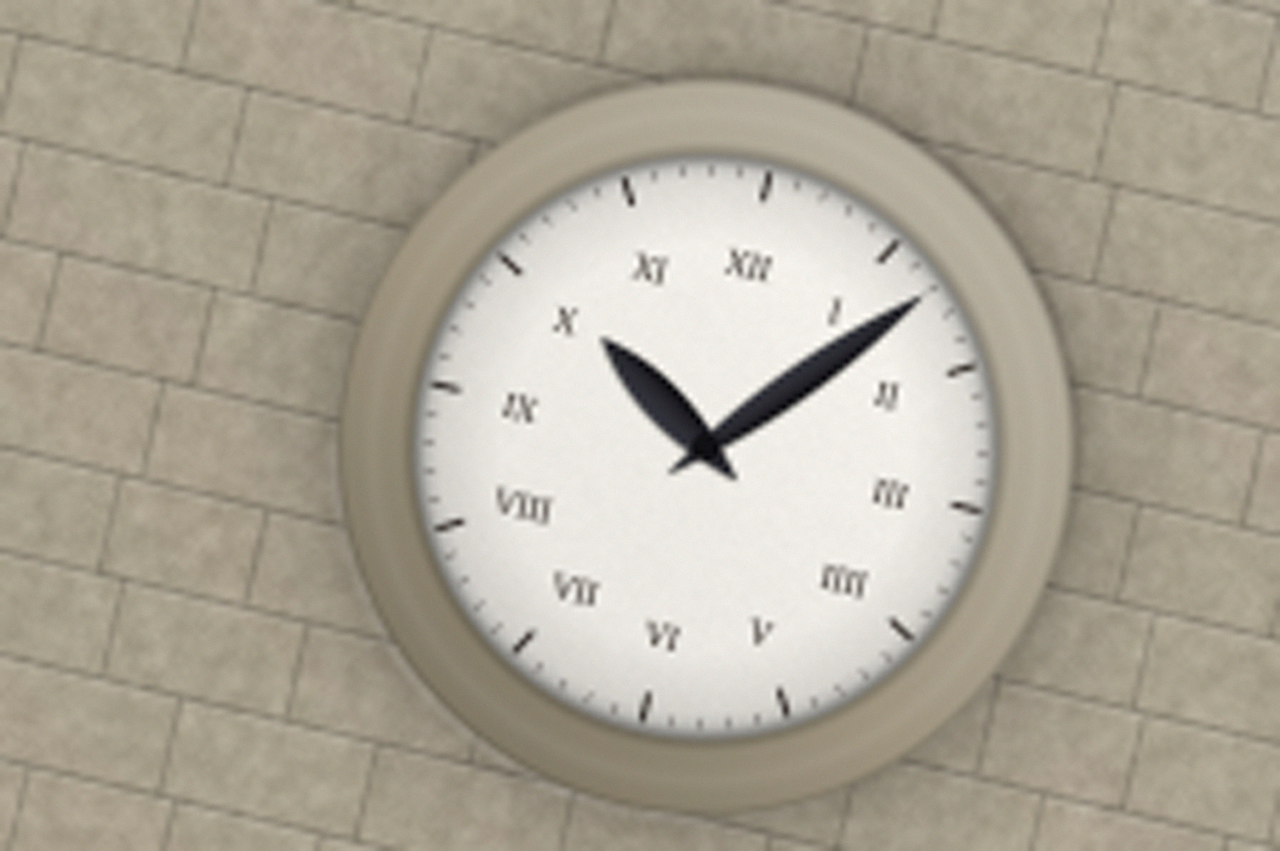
10,07
